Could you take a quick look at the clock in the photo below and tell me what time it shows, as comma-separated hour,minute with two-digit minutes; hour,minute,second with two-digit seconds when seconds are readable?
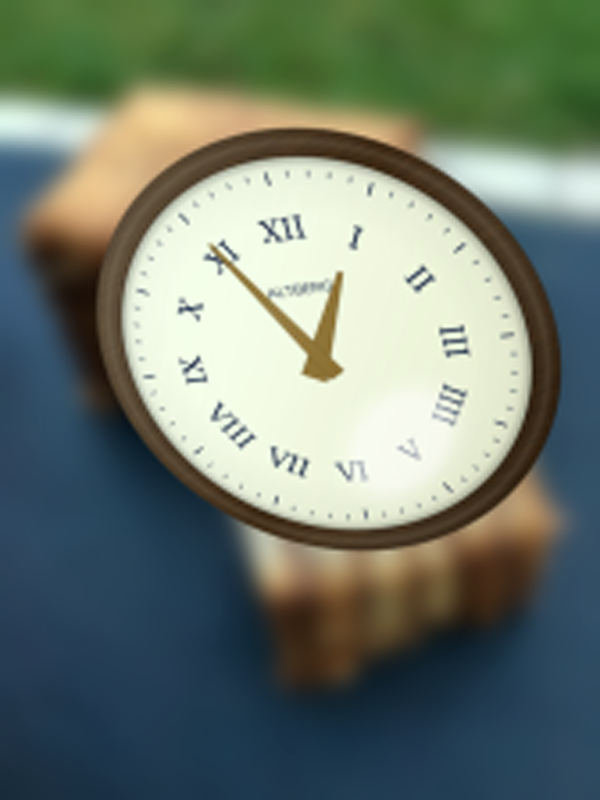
12,55
